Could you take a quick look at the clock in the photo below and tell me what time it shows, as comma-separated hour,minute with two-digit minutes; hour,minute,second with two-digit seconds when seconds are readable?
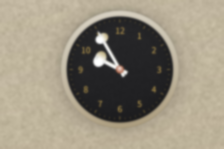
9,55
